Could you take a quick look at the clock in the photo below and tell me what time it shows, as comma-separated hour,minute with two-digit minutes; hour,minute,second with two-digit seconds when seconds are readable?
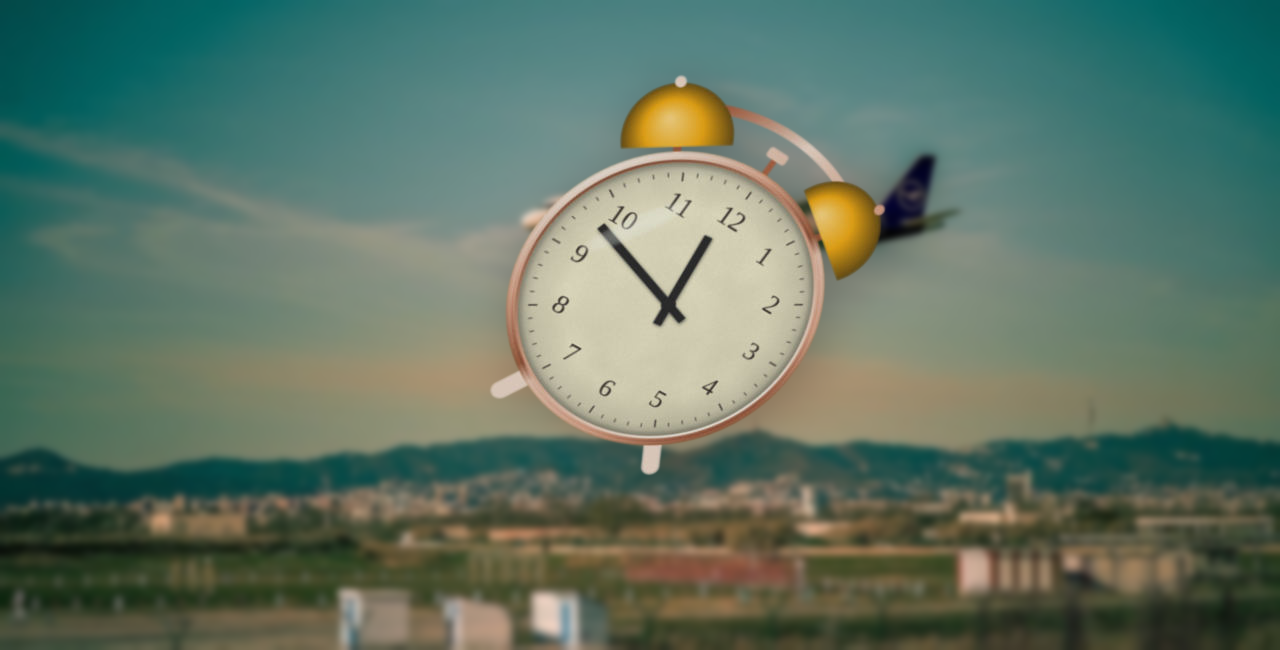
11,48
